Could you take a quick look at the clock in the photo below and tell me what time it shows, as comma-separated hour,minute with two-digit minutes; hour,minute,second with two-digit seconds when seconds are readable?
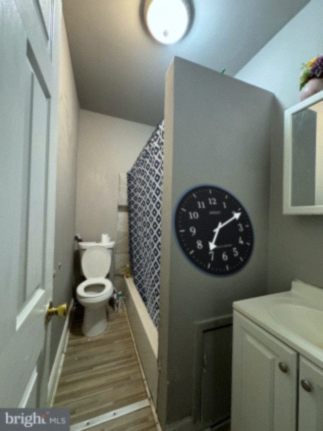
7,11
